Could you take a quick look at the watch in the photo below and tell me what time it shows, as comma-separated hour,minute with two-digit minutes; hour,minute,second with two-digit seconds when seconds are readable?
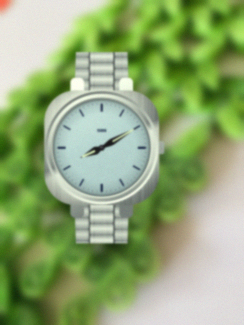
8,10
